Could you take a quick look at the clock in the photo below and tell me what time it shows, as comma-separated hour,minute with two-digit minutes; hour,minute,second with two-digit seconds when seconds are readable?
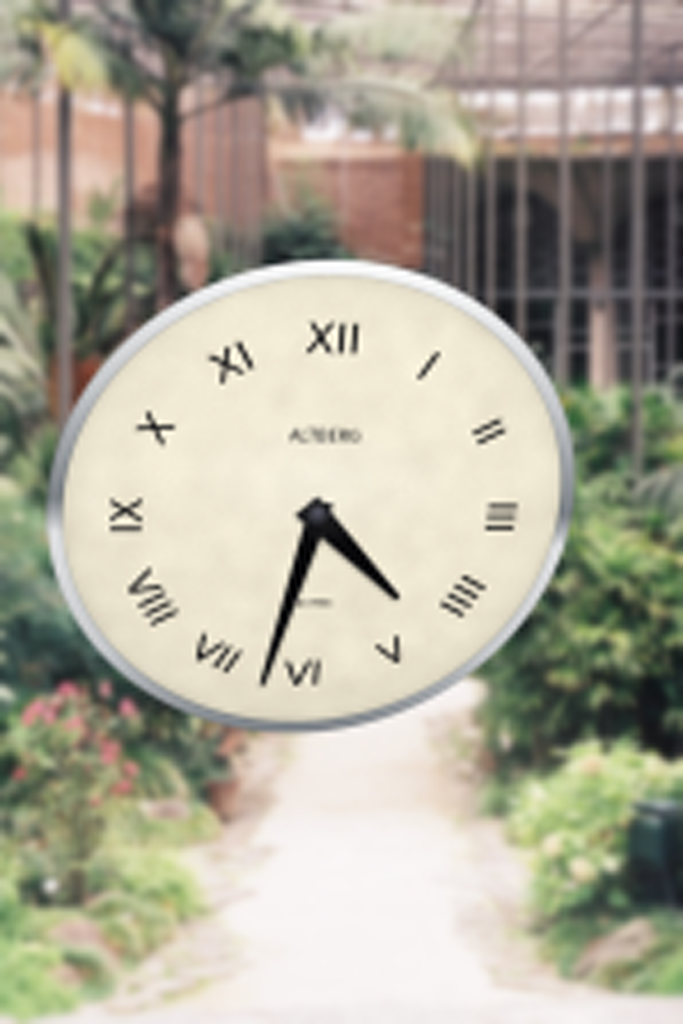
4,32
